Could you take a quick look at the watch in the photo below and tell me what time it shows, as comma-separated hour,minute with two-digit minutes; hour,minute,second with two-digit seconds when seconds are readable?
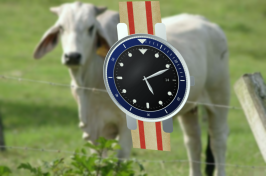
5,11
